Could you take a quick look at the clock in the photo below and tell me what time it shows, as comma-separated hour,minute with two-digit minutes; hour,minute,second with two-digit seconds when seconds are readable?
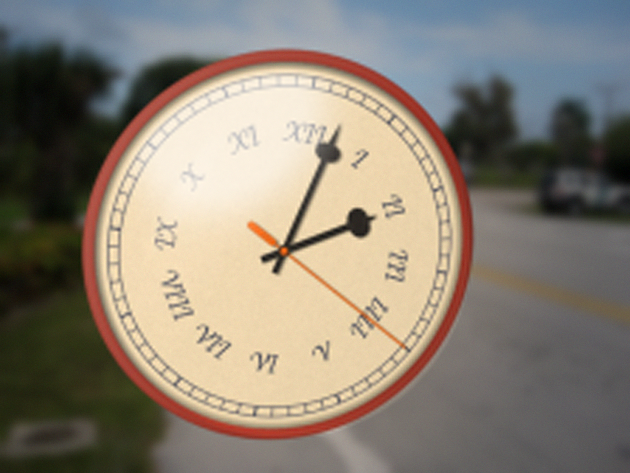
2,02,20
